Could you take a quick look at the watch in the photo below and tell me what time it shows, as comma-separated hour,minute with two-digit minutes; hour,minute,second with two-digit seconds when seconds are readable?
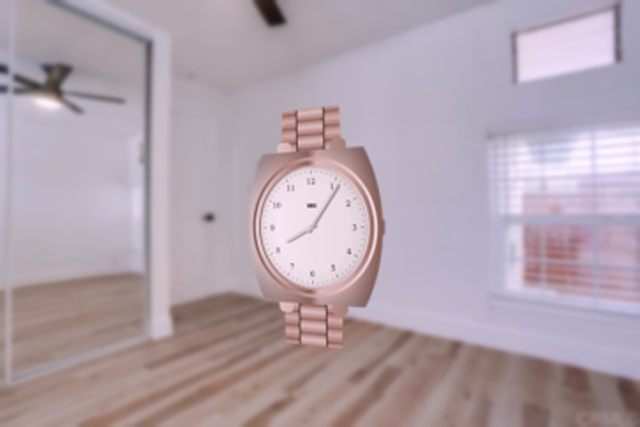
8,06
